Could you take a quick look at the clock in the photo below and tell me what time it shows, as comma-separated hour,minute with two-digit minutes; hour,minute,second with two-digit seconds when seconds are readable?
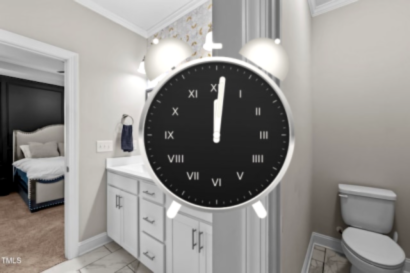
12,01
